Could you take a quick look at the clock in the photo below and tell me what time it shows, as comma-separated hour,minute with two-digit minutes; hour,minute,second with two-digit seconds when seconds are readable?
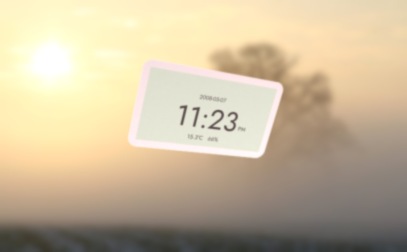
11,23
